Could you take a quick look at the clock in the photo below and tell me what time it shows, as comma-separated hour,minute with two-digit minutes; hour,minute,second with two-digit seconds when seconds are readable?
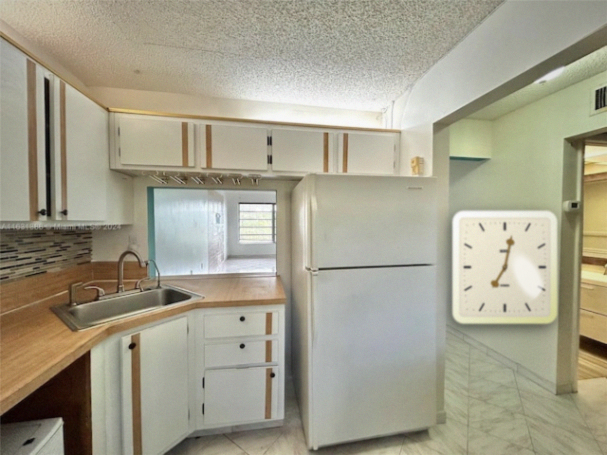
7,02
